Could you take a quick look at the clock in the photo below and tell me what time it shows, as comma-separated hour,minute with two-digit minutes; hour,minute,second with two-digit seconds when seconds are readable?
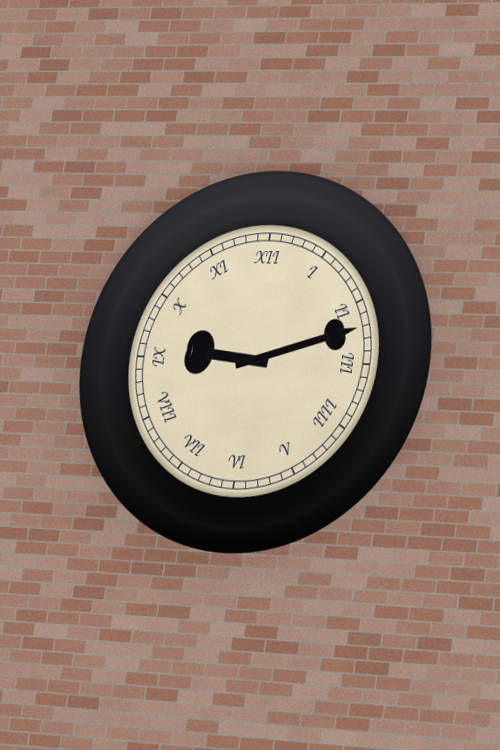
9,12
